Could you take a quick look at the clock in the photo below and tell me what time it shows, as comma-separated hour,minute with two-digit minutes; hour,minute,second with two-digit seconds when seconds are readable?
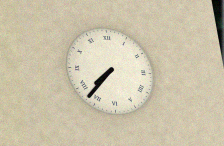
7,37
